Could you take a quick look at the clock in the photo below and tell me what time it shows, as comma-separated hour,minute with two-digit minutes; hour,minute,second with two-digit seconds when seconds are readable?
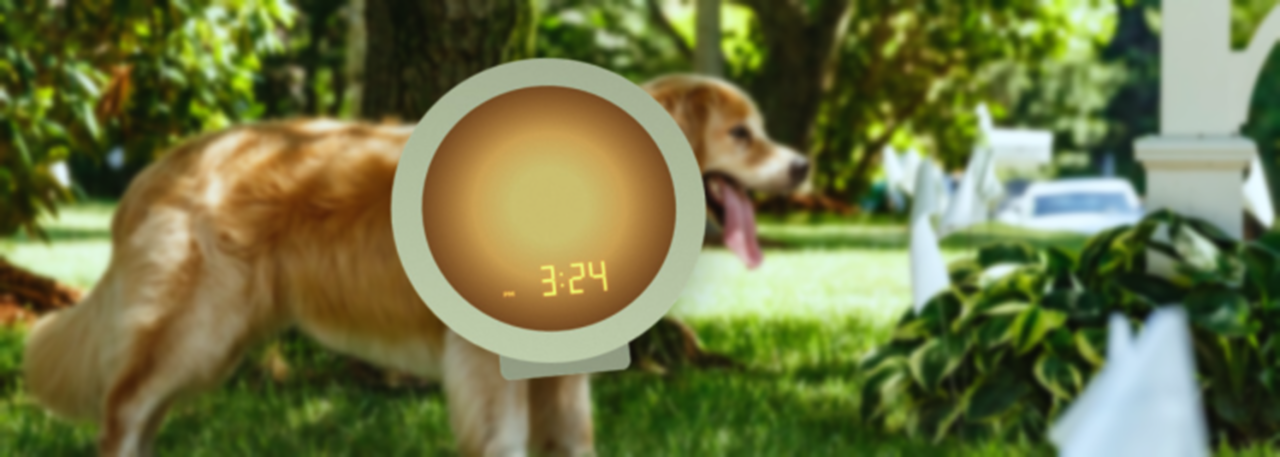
3,24
